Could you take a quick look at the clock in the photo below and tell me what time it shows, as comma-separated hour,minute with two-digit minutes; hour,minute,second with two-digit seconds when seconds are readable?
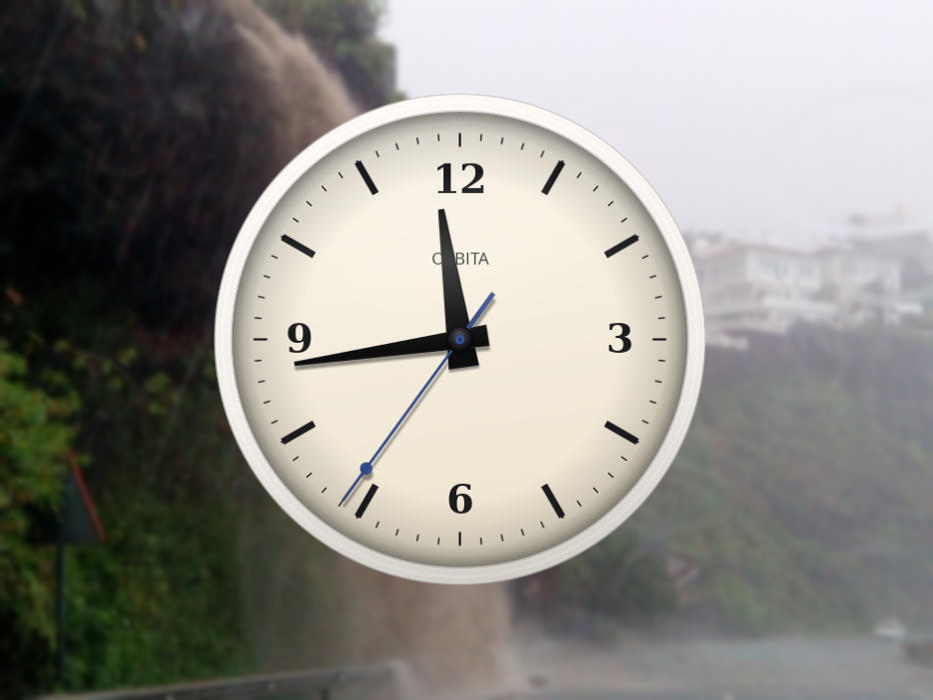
11,43,36
